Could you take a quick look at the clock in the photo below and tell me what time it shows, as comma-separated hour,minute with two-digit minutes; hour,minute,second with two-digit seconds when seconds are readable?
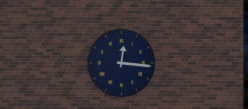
12,16
